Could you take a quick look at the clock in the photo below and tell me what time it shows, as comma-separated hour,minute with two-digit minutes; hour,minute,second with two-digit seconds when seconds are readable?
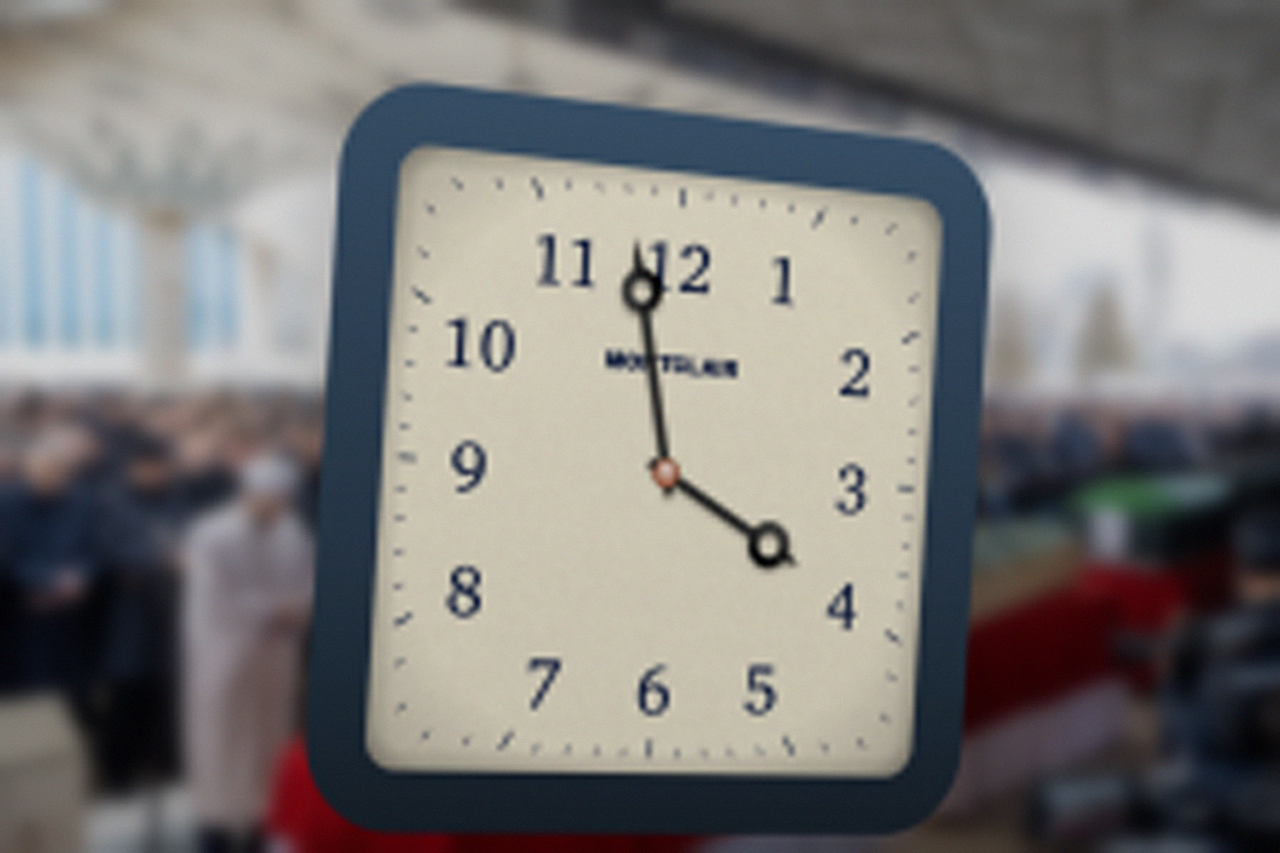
3,58
